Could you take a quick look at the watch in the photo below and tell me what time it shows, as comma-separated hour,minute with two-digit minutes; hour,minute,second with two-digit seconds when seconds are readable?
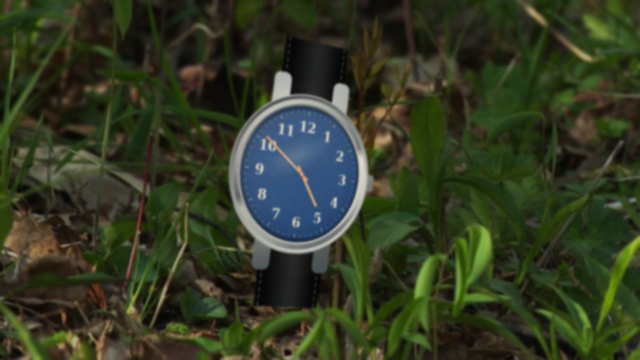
4,51
